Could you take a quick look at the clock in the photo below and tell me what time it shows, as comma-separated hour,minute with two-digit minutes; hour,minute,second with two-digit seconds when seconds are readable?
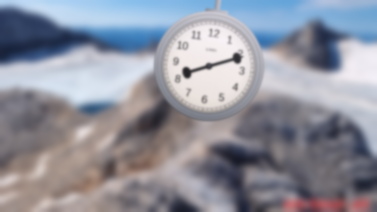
8,11
